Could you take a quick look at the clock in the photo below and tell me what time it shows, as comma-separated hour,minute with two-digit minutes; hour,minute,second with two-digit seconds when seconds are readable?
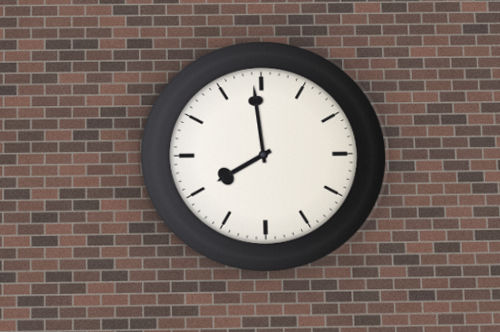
7,59
